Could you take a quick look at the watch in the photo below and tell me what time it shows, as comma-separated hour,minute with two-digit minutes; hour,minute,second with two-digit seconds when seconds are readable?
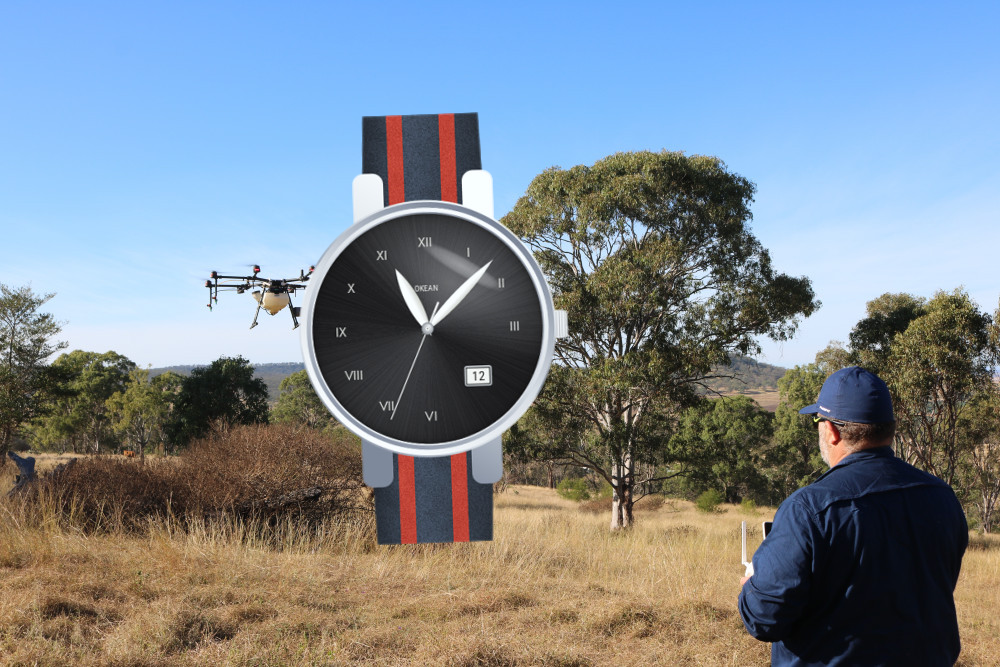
11,07,34
